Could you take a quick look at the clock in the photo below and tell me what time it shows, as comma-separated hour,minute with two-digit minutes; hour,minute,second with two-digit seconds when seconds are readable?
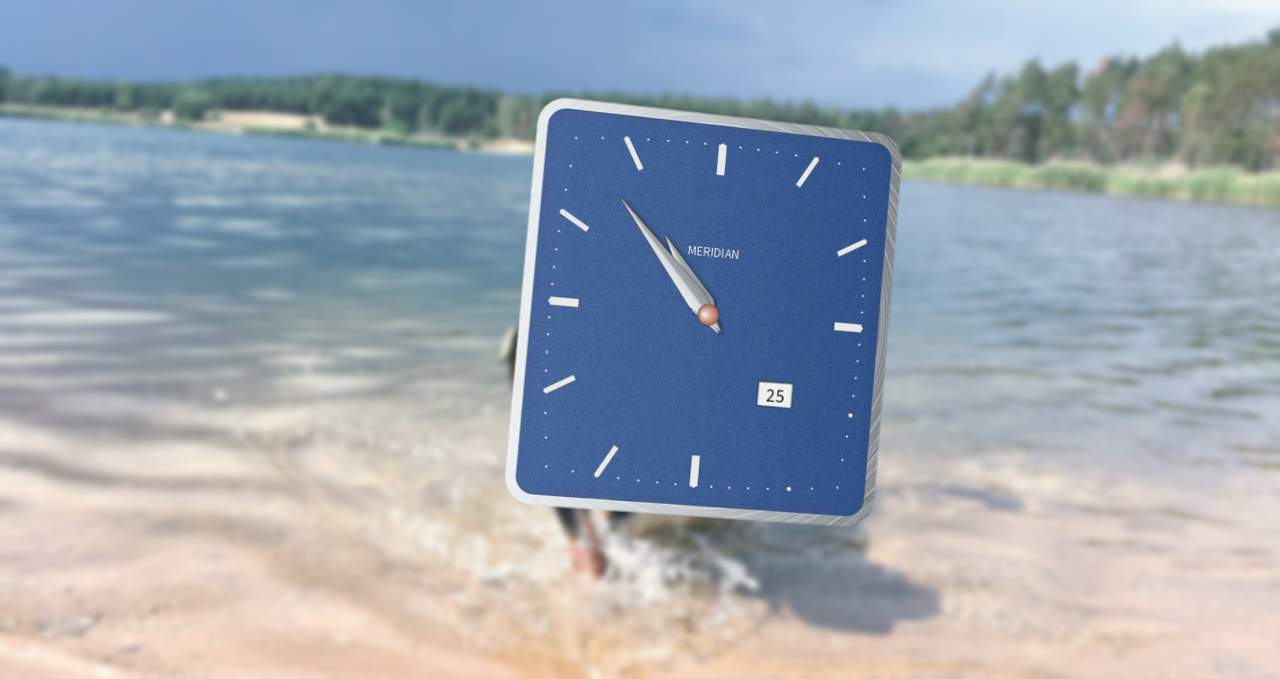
10,53
